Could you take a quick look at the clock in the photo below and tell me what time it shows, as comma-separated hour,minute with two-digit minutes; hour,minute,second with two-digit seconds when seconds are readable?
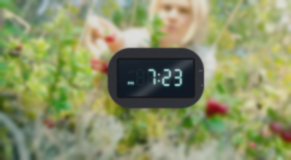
7,23
